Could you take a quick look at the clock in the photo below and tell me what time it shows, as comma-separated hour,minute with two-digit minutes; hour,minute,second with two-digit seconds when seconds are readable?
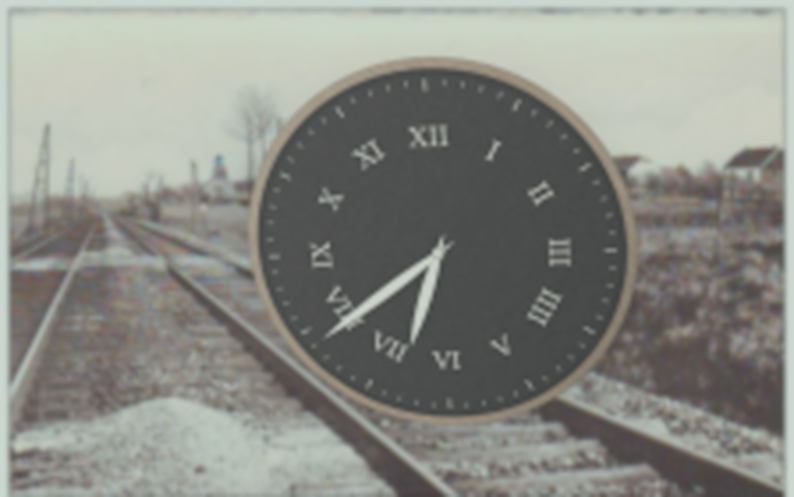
6,39
